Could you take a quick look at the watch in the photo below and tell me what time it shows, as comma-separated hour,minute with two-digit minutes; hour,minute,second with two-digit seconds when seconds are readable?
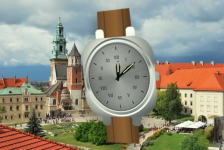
12,09
